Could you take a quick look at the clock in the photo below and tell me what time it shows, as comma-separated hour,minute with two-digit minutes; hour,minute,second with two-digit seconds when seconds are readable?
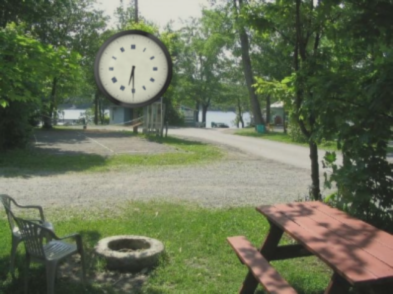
6,30
